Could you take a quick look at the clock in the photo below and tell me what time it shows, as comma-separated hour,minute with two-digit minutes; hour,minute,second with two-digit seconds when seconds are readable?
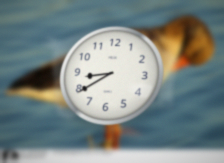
8,39
